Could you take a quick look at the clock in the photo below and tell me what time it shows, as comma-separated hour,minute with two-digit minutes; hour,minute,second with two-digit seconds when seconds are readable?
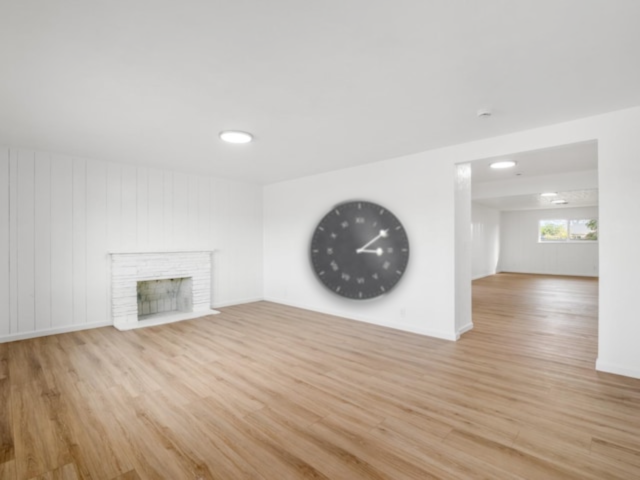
3,09
